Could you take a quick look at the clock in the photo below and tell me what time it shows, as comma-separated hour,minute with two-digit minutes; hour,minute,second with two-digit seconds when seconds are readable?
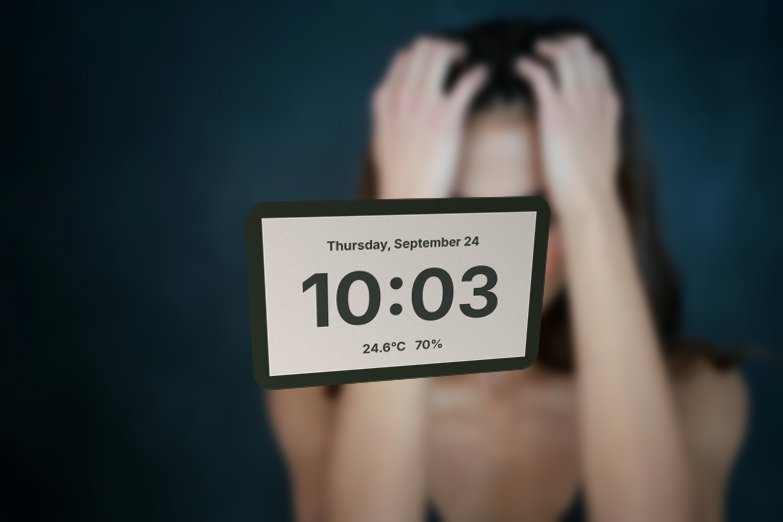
10,03
